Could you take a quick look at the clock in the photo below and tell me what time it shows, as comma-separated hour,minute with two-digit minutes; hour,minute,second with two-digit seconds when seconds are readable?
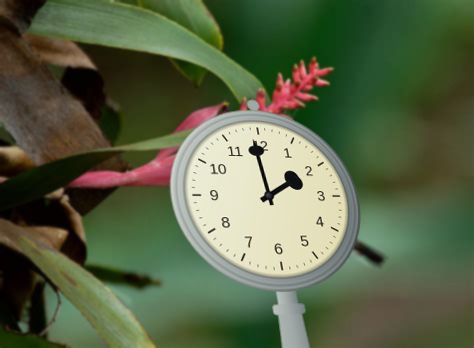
1,59
